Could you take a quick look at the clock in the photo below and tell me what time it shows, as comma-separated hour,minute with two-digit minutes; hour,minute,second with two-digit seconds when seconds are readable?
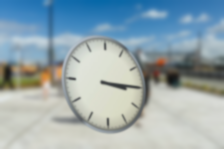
3,15
